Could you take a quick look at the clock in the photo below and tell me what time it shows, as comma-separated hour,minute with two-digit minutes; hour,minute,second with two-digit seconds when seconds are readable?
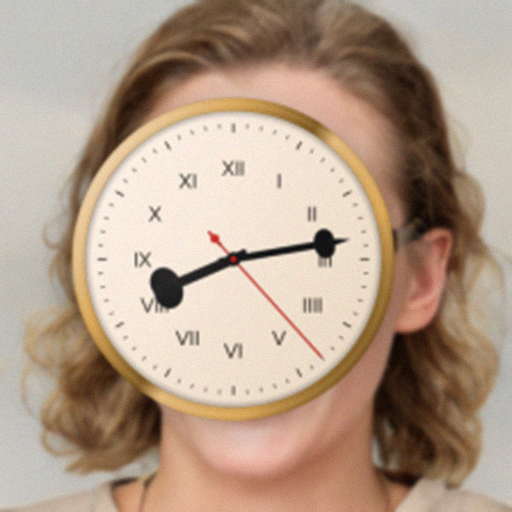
8,13,23
